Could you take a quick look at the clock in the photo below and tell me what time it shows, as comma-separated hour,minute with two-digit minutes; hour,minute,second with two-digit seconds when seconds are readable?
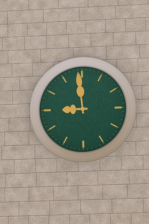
8,59
